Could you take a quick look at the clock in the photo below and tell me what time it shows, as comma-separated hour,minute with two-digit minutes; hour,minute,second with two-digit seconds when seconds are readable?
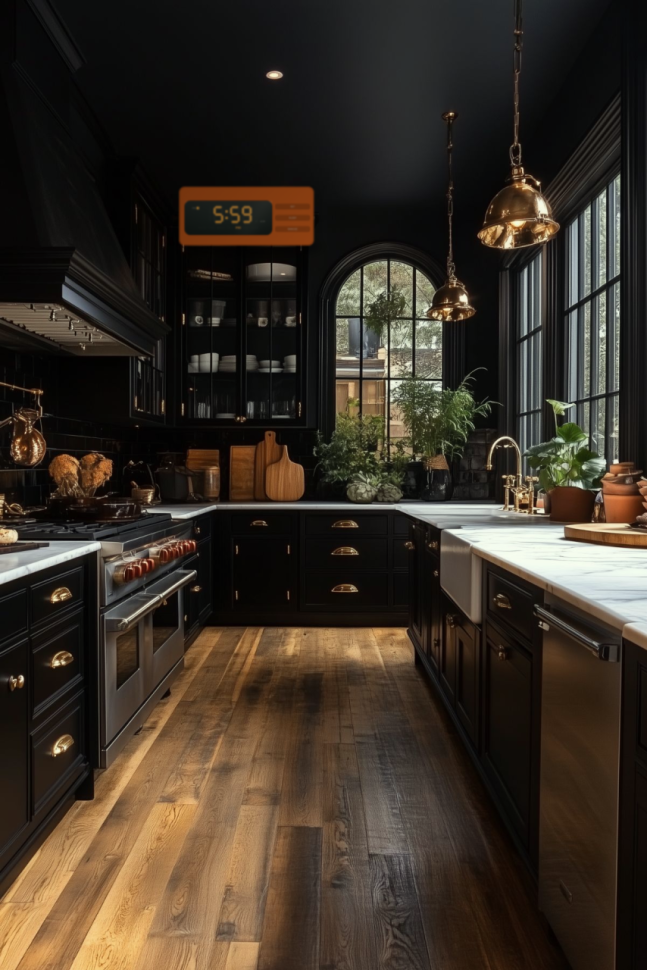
5,59
